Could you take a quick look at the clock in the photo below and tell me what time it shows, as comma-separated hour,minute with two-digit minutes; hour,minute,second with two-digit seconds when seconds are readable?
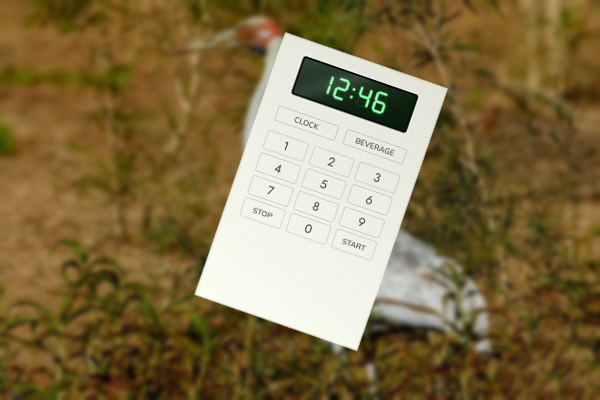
12,46
